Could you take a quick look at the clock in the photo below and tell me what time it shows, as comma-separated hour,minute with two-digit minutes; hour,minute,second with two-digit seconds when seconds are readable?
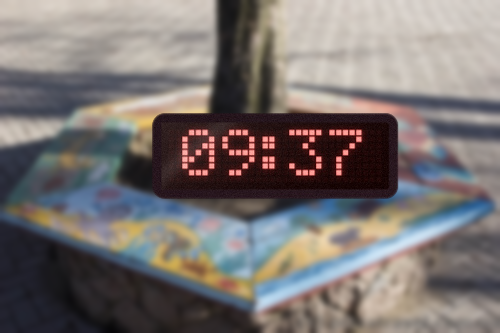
9,37
